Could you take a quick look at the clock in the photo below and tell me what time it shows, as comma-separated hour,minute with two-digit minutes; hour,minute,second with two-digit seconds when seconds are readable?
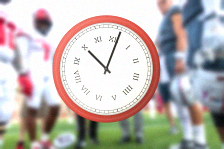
10,01
